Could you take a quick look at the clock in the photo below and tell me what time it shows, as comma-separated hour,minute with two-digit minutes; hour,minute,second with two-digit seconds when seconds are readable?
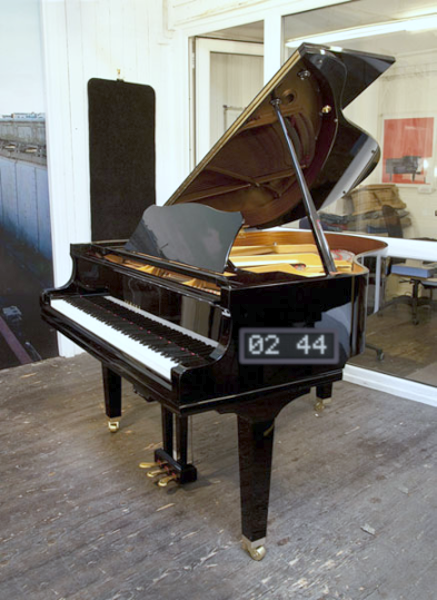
2,44
